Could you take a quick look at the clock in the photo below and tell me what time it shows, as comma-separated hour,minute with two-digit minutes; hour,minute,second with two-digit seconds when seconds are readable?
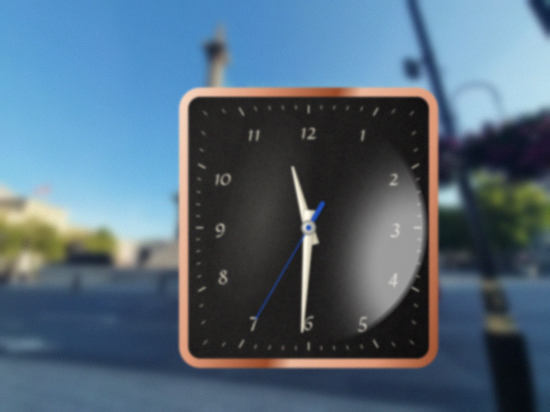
11,30,35
